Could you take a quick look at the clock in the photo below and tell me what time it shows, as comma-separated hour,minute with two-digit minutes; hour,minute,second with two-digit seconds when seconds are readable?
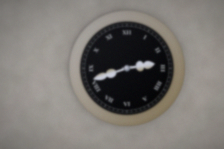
2,42
